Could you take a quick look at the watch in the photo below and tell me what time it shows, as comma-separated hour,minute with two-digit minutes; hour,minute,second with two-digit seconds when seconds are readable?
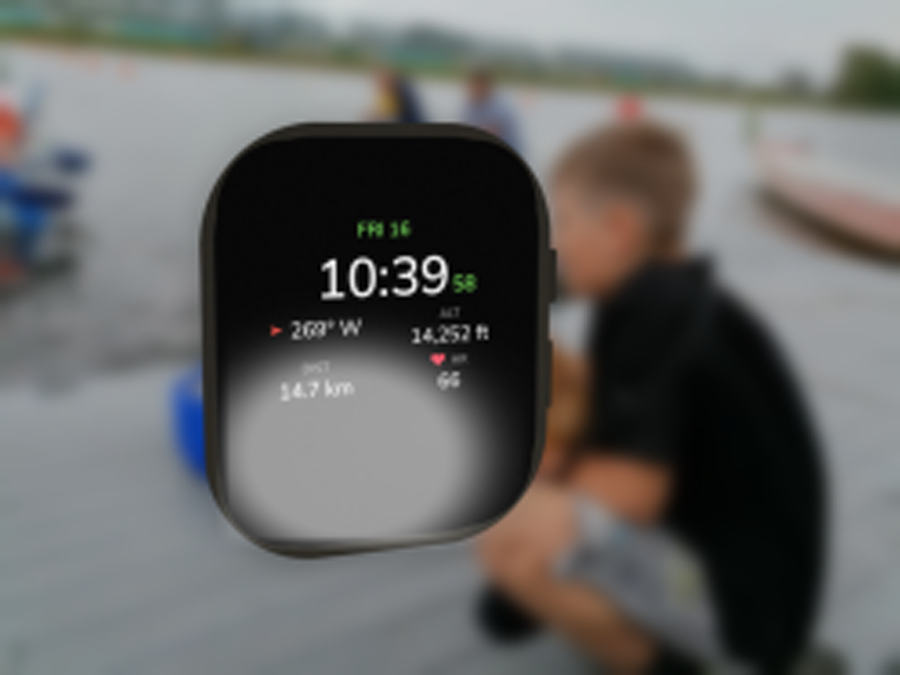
10,39
